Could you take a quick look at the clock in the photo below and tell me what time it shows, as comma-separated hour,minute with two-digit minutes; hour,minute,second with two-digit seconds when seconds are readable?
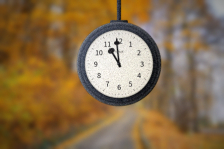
10,59
